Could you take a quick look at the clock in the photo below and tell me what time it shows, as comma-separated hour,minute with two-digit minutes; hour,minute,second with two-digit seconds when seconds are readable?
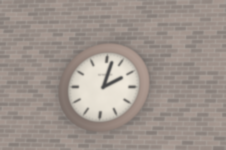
2,02
